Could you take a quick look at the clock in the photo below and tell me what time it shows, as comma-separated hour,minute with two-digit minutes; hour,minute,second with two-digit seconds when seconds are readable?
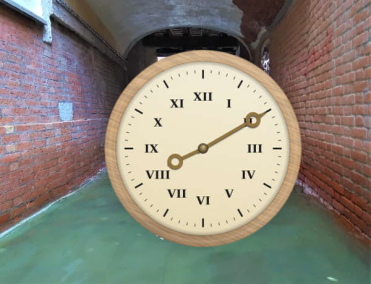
8,10
